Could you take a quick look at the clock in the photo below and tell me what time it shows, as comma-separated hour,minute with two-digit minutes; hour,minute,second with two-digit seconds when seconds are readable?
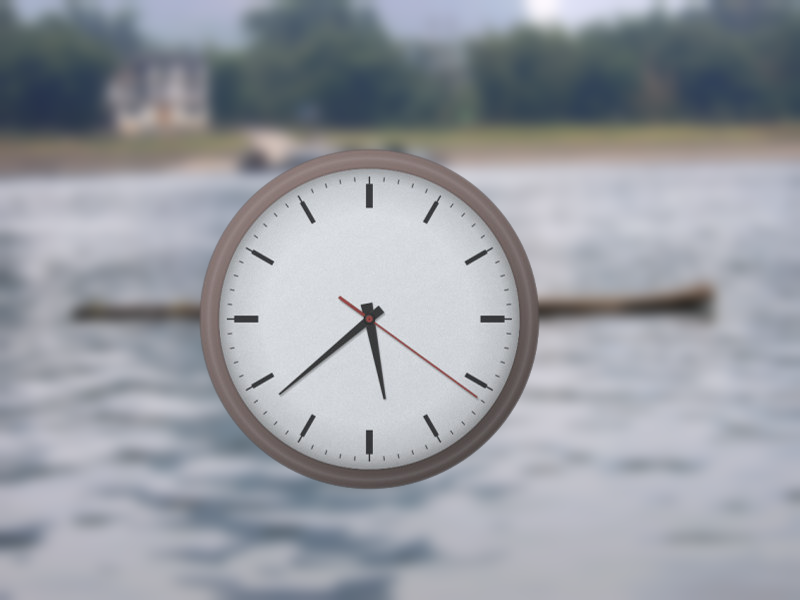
5,38,21
